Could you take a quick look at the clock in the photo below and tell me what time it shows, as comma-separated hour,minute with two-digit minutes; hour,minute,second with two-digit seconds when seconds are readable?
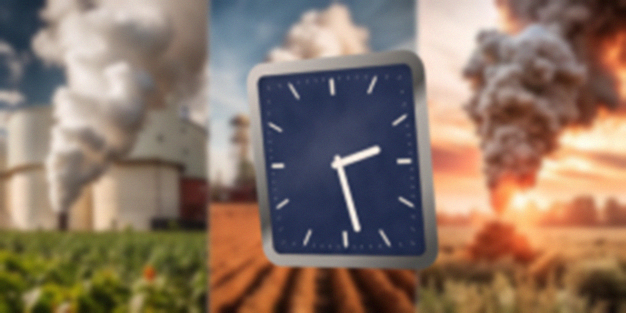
2,28
